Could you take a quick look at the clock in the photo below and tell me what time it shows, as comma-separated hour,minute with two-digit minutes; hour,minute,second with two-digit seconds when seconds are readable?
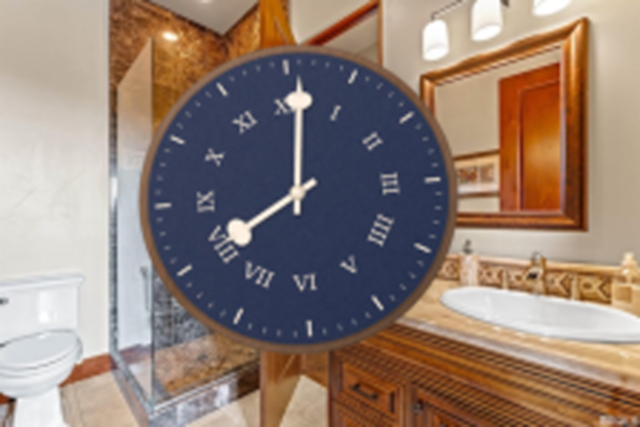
8,01
